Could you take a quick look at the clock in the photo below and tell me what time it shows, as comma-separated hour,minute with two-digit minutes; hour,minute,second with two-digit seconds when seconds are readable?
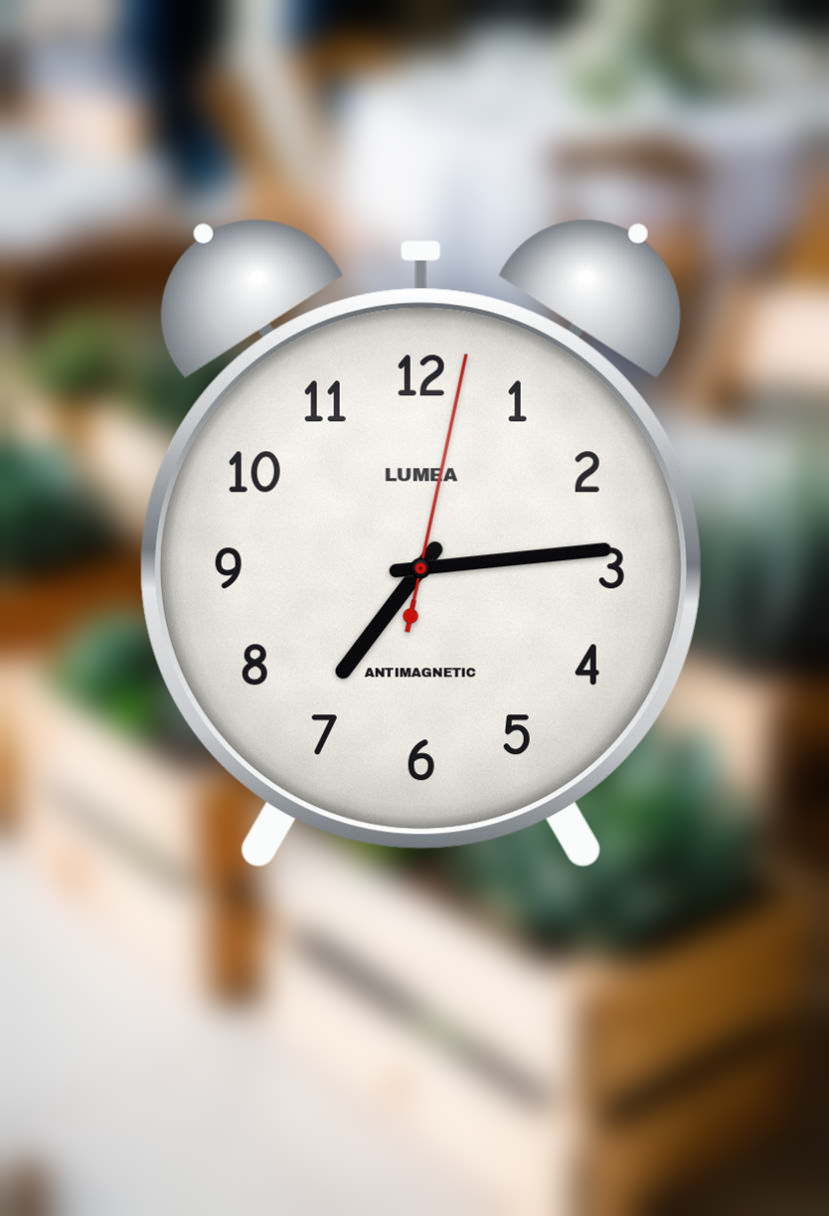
7,14,02
